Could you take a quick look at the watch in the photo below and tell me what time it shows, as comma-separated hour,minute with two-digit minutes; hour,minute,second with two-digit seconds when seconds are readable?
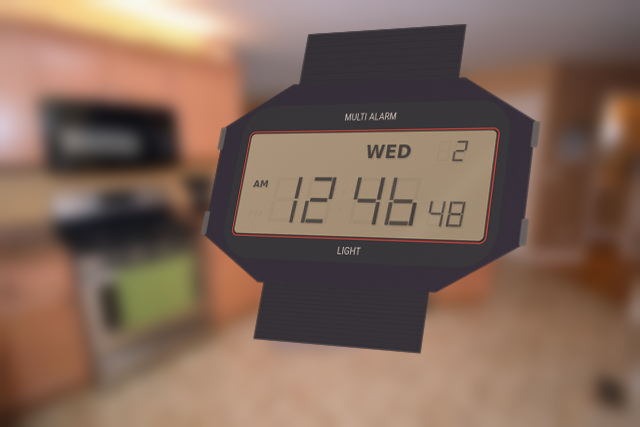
12,46,48
